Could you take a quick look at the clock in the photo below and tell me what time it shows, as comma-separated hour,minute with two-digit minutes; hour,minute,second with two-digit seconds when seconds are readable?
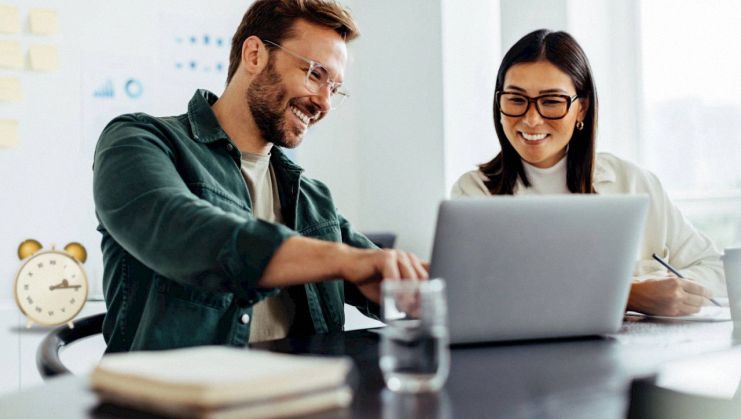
2,14
